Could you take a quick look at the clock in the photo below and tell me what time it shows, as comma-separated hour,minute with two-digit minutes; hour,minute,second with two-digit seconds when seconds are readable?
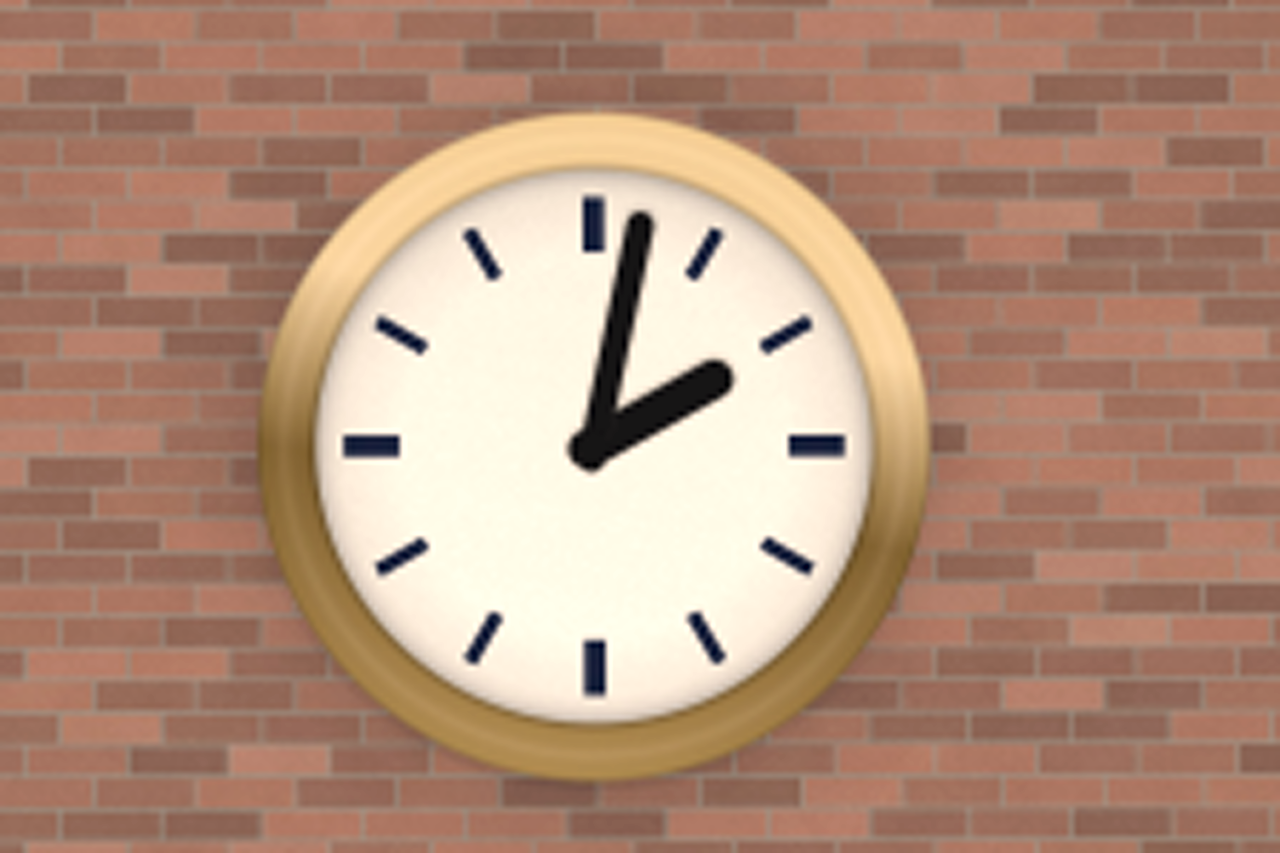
2,02
